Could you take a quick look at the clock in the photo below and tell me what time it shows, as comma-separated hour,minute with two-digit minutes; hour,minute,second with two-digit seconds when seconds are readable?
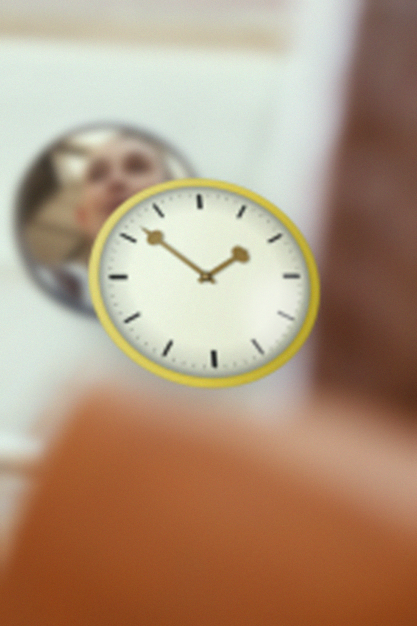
1,52
